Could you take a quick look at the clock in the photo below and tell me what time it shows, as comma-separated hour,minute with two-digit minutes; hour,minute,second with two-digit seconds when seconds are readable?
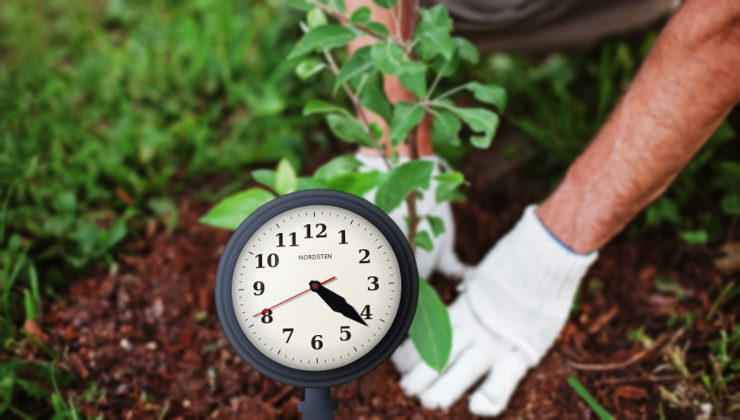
4,21,41
